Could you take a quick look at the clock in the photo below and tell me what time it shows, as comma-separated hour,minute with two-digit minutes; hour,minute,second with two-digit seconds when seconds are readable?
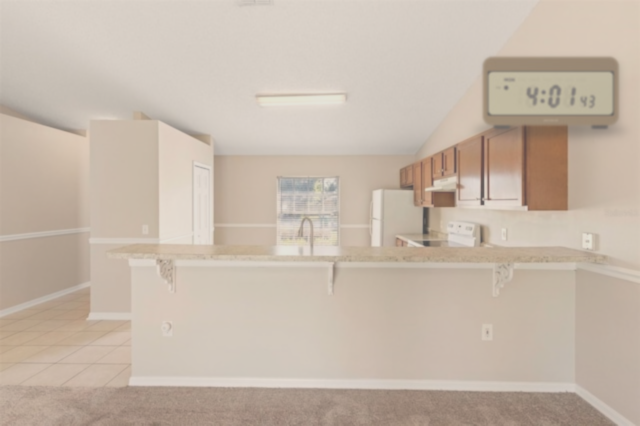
4,01,43
